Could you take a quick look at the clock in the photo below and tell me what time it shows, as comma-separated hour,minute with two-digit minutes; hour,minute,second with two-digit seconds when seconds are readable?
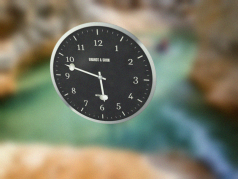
5,48
